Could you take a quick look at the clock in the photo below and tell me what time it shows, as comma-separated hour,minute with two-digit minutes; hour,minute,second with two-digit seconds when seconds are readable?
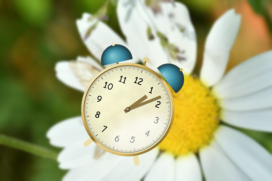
1,08
